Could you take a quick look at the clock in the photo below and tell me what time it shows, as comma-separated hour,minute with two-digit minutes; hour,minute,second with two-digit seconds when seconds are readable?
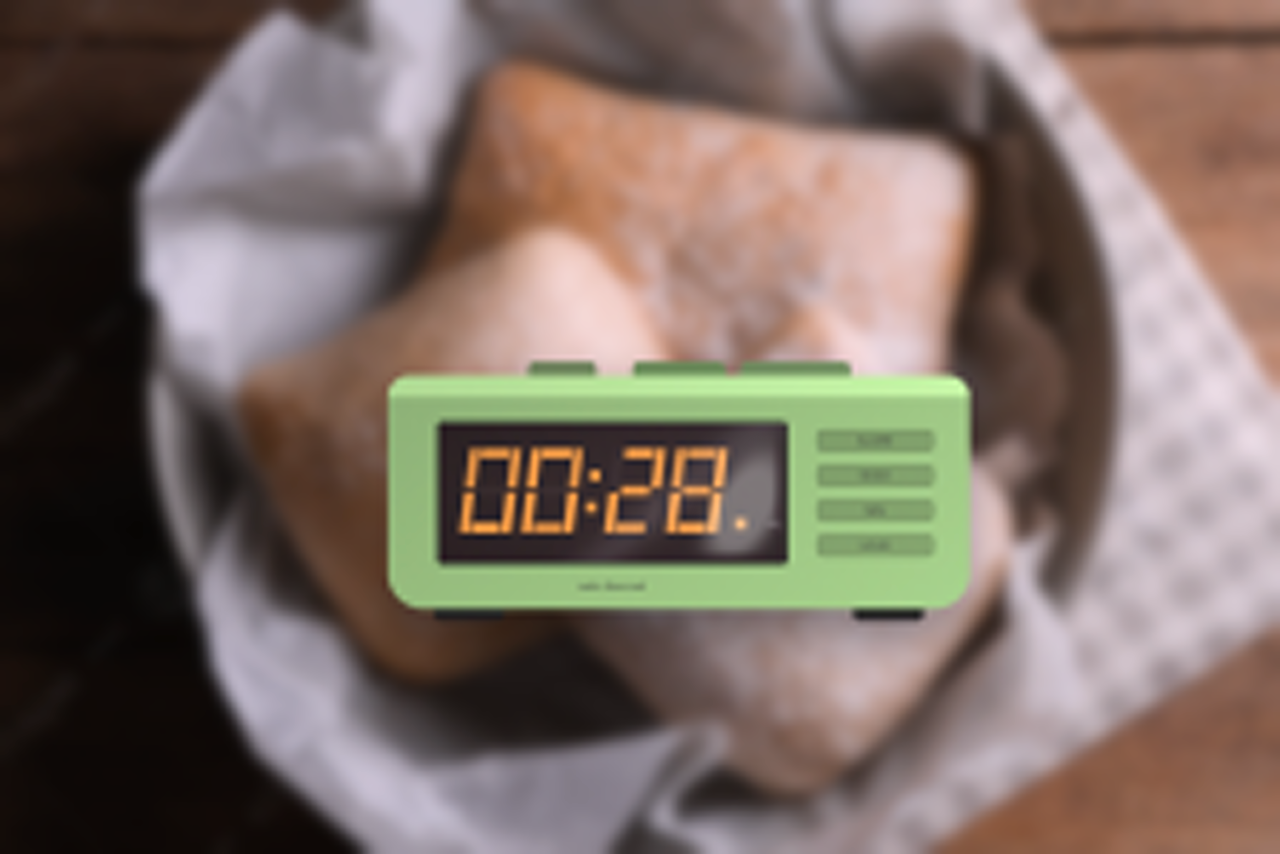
0,28
